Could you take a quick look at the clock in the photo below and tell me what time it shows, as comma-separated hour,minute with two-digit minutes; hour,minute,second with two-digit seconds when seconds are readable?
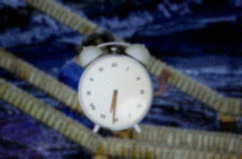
6,31
